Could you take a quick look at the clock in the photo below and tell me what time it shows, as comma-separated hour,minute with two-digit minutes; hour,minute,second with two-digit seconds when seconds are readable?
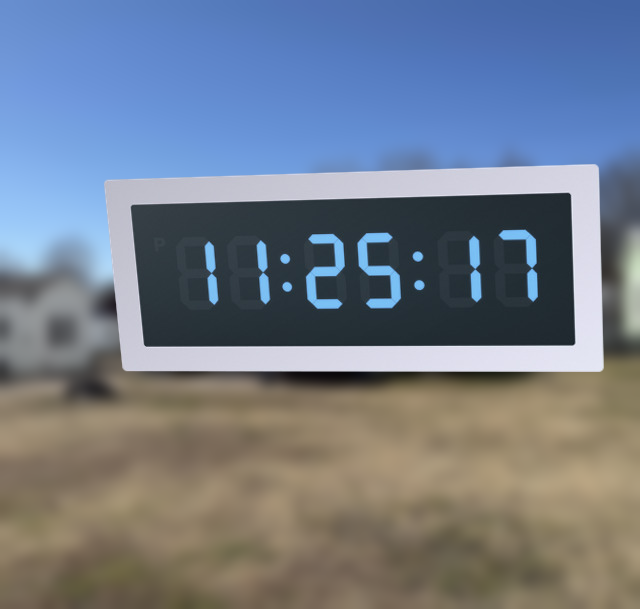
11,25,17
